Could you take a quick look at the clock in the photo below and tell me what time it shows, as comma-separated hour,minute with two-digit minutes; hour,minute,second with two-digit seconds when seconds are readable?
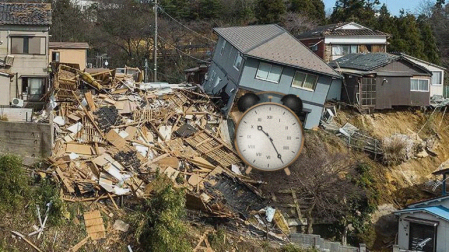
10,25
